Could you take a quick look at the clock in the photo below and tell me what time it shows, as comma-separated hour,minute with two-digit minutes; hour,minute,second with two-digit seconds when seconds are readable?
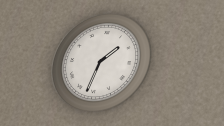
1,32
